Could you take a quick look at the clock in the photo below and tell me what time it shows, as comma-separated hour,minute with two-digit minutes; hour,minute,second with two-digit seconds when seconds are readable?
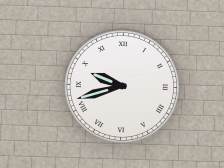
9,42
